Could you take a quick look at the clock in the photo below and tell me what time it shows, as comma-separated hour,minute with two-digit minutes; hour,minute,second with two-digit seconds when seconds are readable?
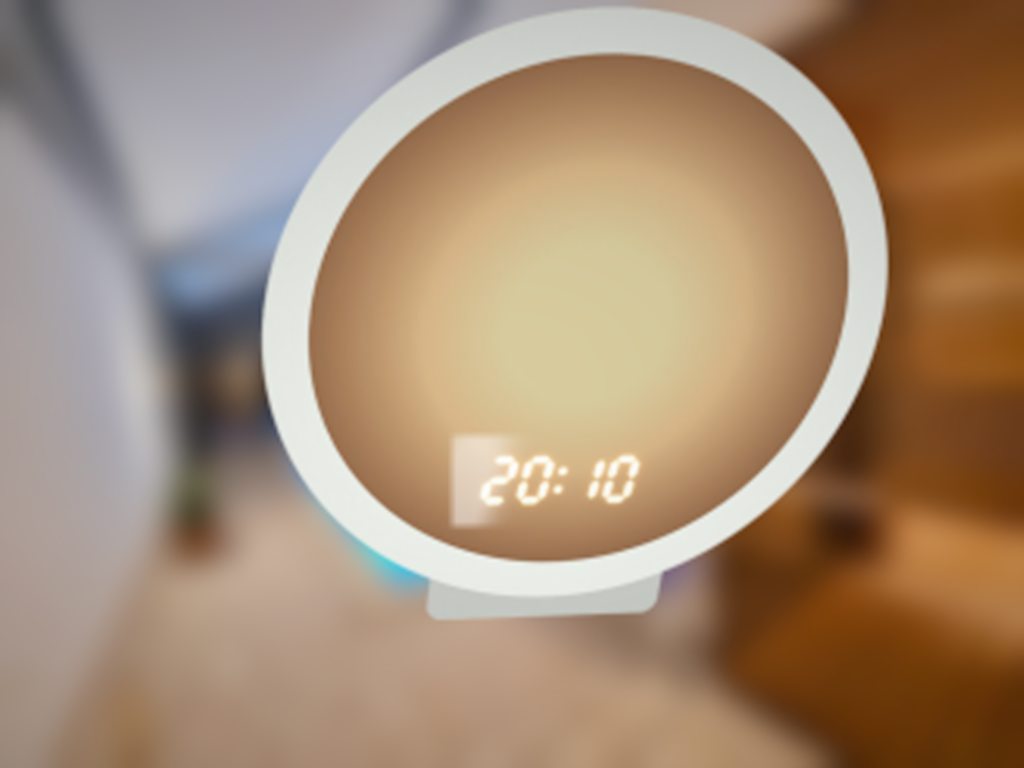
20,10
